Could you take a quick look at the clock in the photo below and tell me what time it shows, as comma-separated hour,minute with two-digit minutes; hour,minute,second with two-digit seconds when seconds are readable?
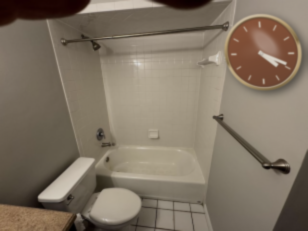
4,19
